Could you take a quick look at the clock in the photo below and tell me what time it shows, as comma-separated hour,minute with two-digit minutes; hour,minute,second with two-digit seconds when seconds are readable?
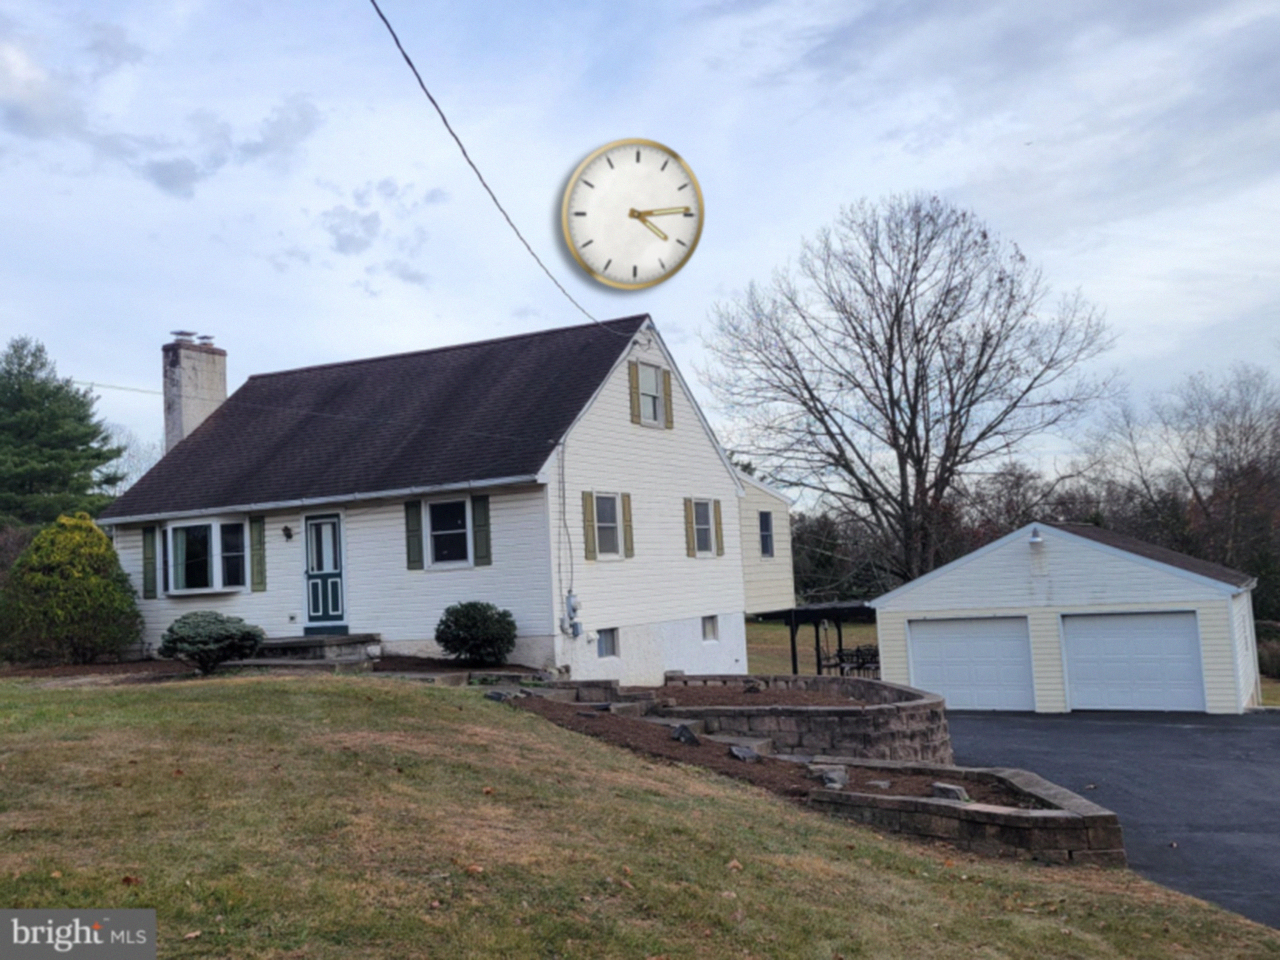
4,14
